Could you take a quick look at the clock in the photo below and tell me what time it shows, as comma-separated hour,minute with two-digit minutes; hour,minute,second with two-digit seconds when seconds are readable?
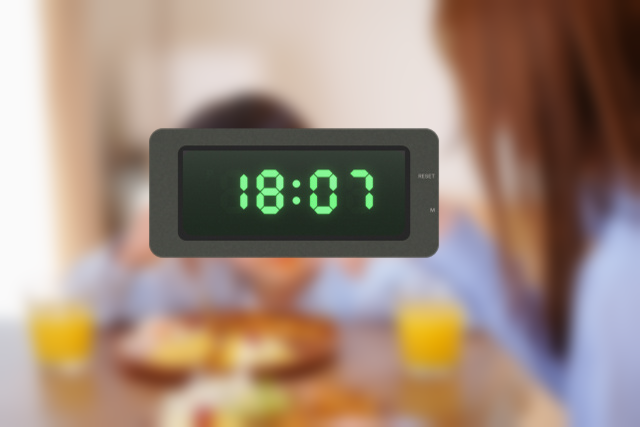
18,07
